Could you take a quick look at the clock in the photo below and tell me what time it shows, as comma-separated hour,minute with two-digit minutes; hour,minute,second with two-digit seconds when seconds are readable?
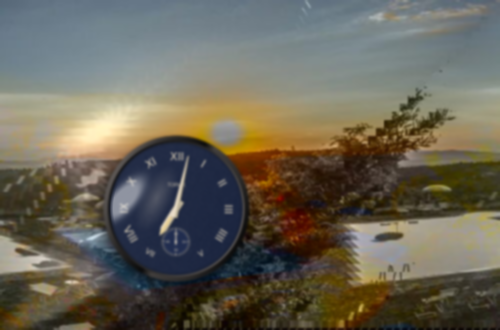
7,02
